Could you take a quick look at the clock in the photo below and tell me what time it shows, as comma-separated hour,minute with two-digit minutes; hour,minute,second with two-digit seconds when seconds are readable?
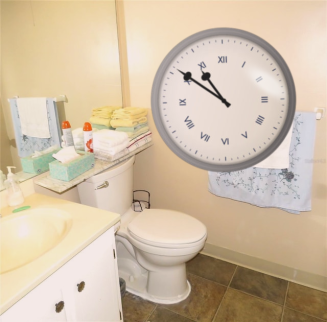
10,51
